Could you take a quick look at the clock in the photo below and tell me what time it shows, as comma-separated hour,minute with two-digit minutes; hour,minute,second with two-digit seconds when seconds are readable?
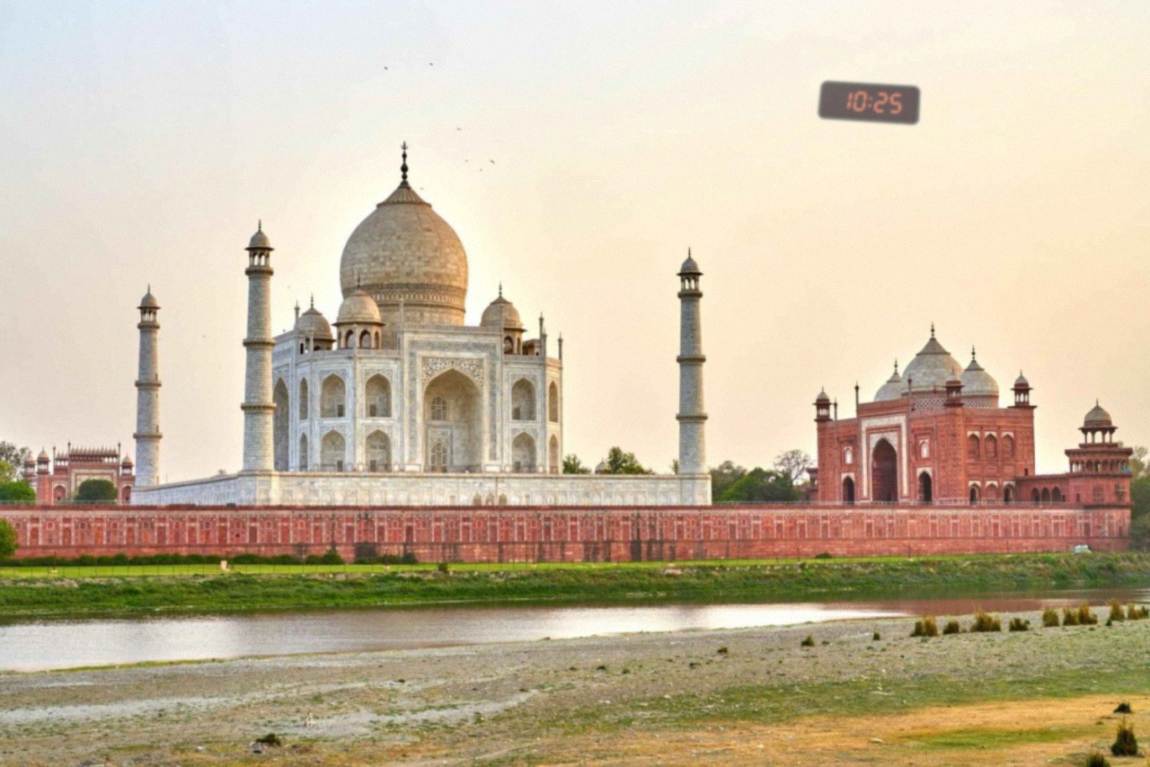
10,25
